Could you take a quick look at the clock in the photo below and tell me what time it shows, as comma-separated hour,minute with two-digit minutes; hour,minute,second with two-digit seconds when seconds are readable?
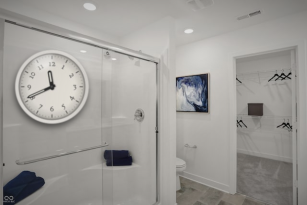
11,41
